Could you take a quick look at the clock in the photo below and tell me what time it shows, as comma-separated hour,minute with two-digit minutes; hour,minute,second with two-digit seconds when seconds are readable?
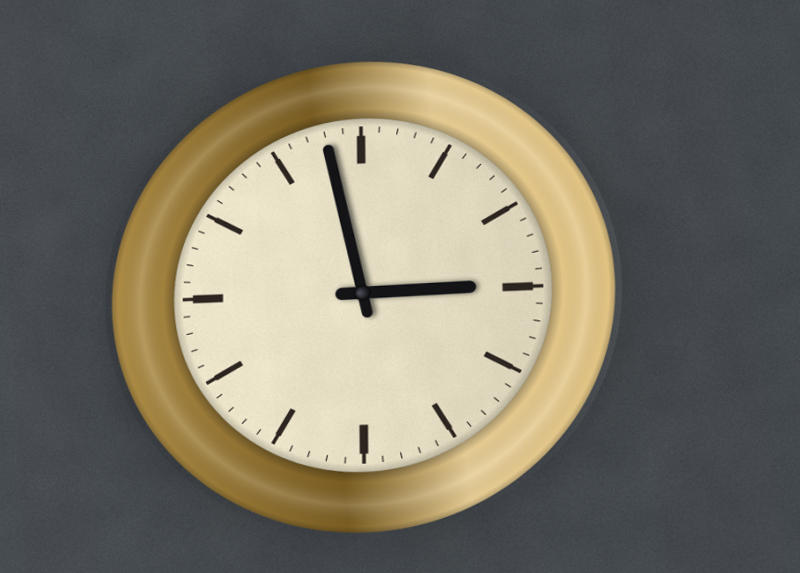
2,58
